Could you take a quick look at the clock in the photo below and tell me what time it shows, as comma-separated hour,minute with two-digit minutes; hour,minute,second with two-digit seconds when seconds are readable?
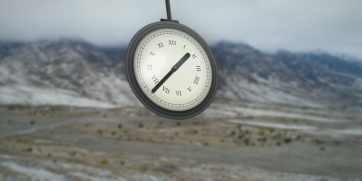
1,38
